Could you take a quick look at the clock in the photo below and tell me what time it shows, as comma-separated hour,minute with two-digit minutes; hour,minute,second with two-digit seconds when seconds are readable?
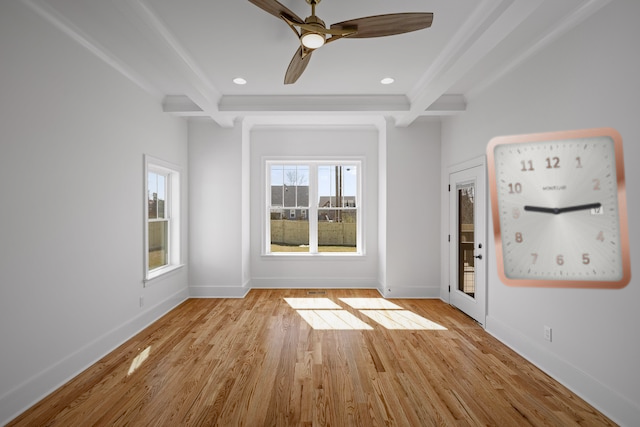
9,14
